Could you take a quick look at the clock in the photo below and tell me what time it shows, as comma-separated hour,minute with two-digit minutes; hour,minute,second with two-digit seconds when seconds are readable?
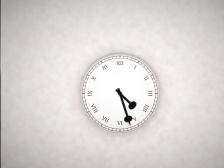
4,27
